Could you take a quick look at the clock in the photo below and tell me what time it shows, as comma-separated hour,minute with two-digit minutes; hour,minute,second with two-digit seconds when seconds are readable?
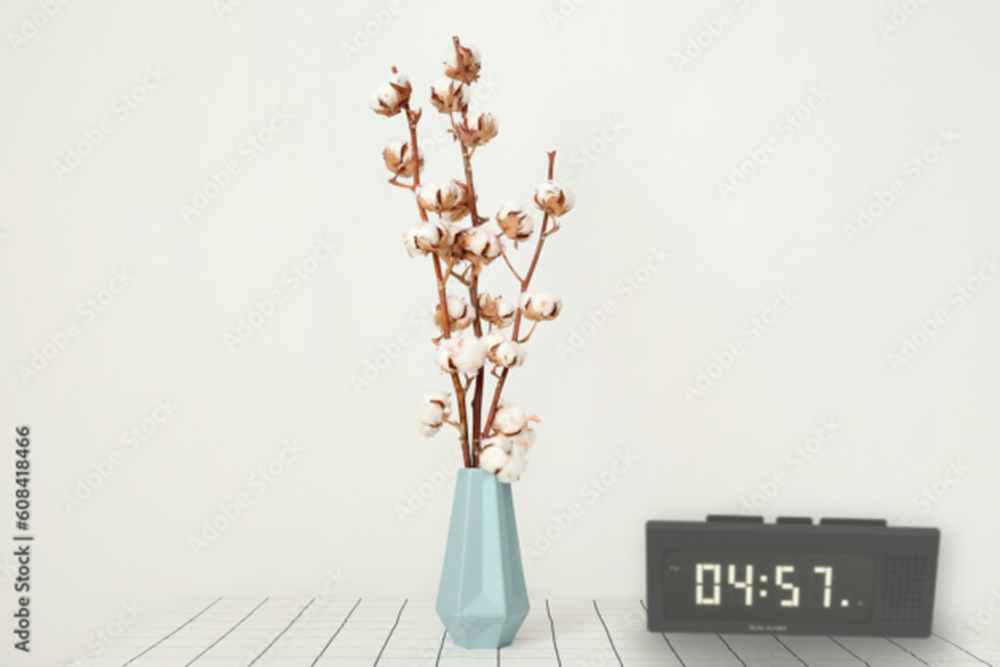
4,57
